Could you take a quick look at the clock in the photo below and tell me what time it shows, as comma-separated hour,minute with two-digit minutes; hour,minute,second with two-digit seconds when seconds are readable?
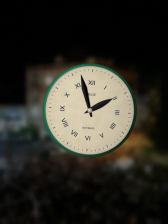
1,57
